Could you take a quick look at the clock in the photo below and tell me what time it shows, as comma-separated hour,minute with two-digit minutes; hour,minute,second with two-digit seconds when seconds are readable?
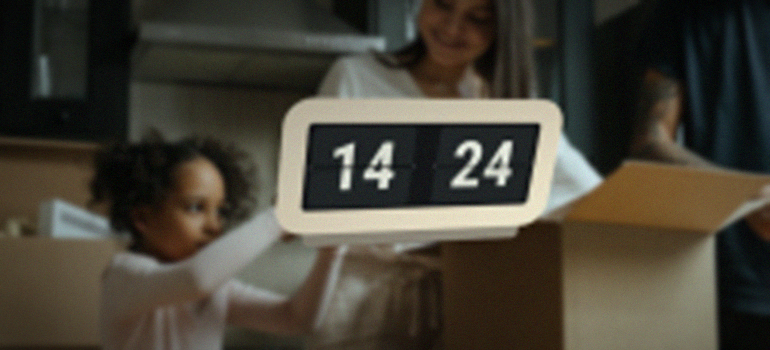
14,24
